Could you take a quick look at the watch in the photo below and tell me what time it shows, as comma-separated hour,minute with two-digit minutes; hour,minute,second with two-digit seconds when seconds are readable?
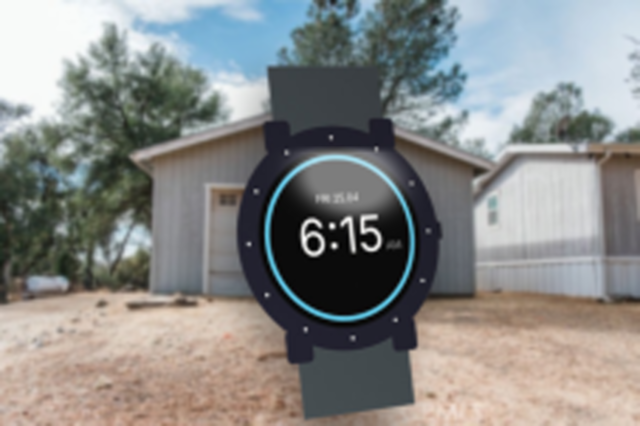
6,15
